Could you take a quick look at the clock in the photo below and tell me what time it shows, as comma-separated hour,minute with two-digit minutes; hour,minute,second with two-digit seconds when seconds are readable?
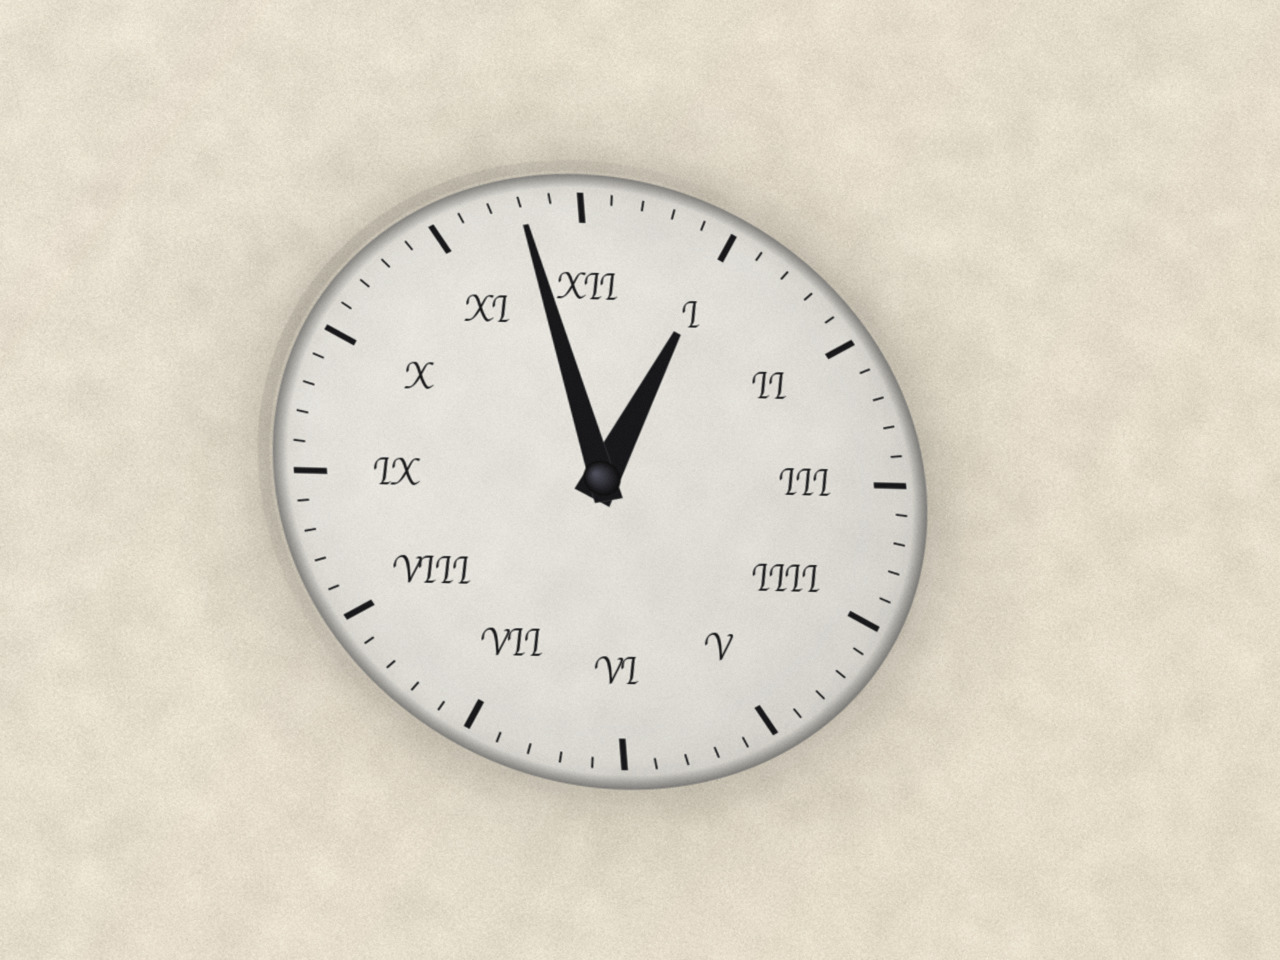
12,58
